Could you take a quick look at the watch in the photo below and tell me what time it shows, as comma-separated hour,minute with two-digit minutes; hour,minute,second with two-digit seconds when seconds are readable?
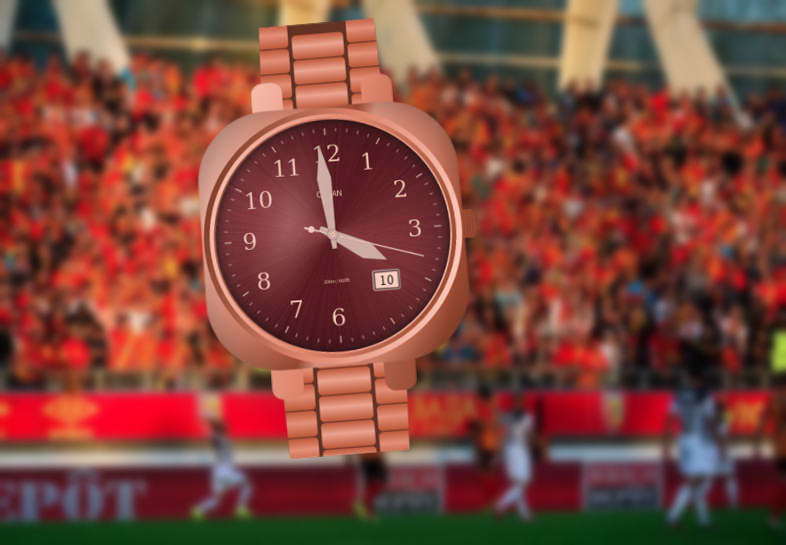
3,59,18
